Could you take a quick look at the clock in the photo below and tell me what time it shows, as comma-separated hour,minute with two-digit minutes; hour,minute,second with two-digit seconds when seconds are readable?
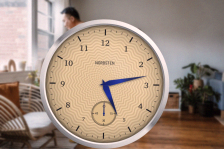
5,13
